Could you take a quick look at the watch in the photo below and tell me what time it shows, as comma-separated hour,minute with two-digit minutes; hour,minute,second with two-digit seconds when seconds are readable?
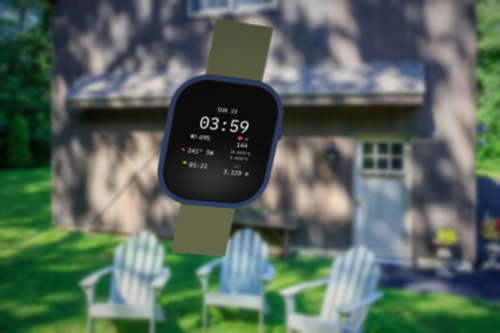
3,59
